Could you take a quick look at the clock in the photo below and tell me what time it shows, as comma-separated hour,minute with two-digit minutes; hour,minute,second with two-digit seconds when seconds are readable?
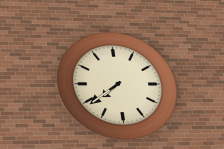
7,39
